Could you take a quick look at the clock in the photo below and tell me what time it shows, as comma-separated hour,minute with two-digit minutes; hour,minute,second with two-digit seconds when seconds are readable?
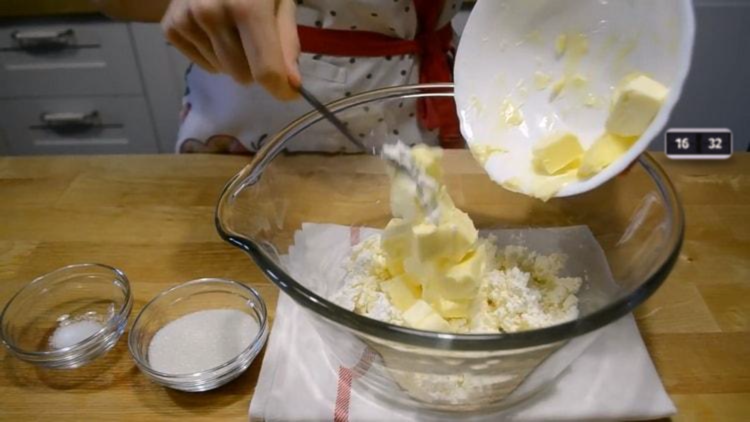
16,32
